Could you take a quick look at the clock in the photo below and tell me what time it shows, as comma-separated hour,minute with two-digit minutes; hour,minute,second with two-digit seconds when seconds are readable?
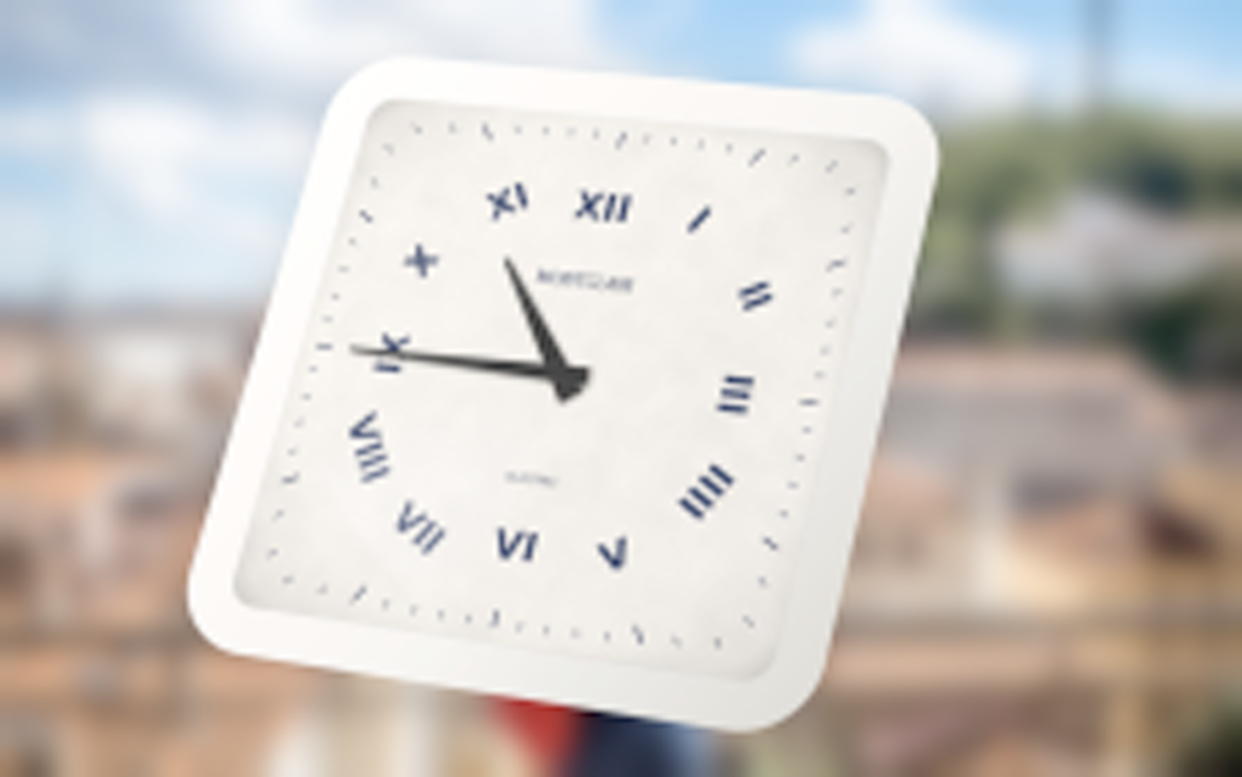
10,45
